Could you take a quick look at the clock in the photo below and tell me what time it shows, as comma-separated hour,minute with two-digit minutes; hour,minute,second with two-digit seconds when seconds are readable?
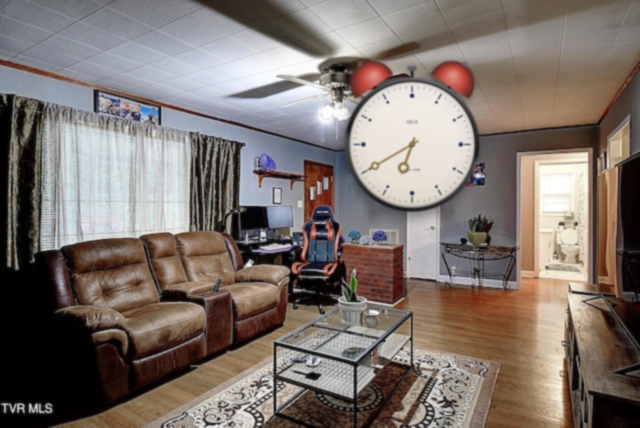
6,40
